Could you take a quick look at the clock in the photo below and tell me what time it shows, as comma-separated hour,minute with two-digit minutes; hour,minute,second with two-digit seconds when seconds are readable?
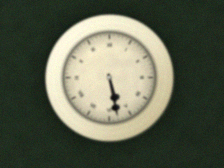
5,28
